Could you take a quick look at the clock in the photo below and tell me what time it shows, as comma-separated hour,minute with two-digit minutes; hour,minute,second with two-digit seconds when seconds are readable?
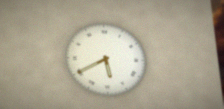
5,40
